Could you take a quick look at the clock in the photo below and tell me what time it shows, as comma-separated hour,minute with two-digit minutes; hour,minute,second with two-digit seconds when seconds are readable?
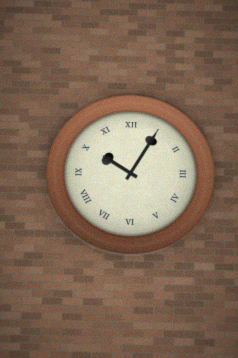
10,05
